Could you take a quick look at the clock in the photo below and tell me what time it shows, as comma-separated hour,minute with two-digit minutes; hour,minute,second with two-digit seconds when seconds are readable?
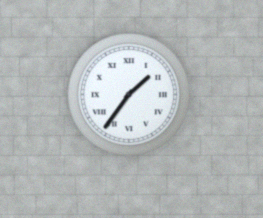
1,36
